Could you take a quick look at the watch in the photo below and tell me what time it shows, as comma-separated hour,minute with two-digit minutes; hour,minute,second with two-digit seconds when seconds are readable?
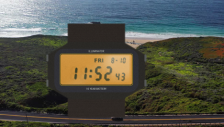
11,52,43
